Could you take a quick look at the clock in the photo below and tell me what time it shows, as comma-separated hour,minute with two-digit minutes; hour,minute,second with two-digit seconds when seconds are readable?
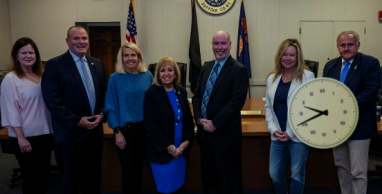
9,41
